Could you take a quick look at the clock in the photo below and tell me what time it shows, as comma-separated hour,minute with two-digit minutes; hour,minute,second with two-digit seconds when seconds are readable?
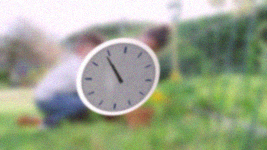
10,54
